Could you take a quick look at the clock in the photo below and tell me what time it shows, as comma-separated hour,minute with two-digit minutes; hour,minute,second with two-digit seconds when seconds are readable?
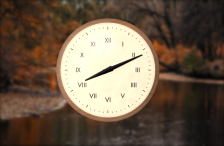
8,11
